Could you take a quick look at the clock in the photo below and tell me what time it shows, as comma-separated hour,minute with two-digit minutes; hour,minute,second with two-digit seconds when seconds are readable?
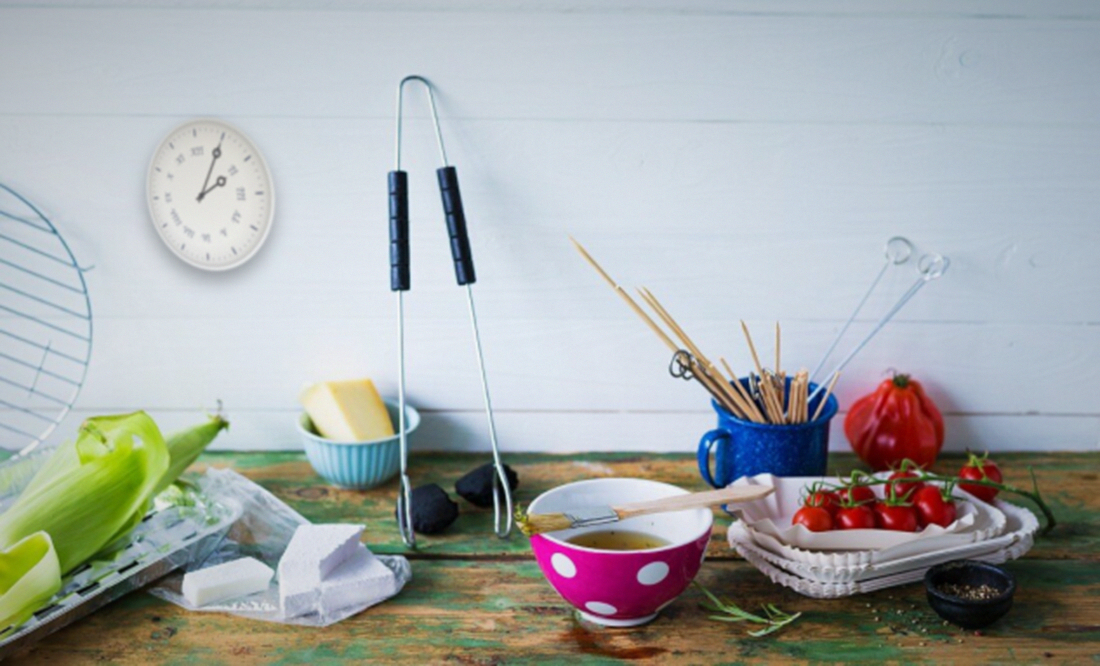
2,05
